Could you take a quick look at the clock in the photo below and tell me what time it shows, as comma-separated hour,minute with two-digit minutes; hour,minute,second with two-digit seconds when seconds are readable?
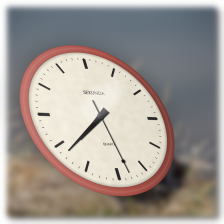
7,38,28
